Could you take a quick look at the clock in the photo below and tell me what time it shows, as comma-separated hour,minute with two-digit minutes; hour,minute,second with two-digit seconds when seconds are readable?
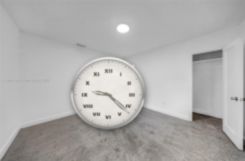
9,22
